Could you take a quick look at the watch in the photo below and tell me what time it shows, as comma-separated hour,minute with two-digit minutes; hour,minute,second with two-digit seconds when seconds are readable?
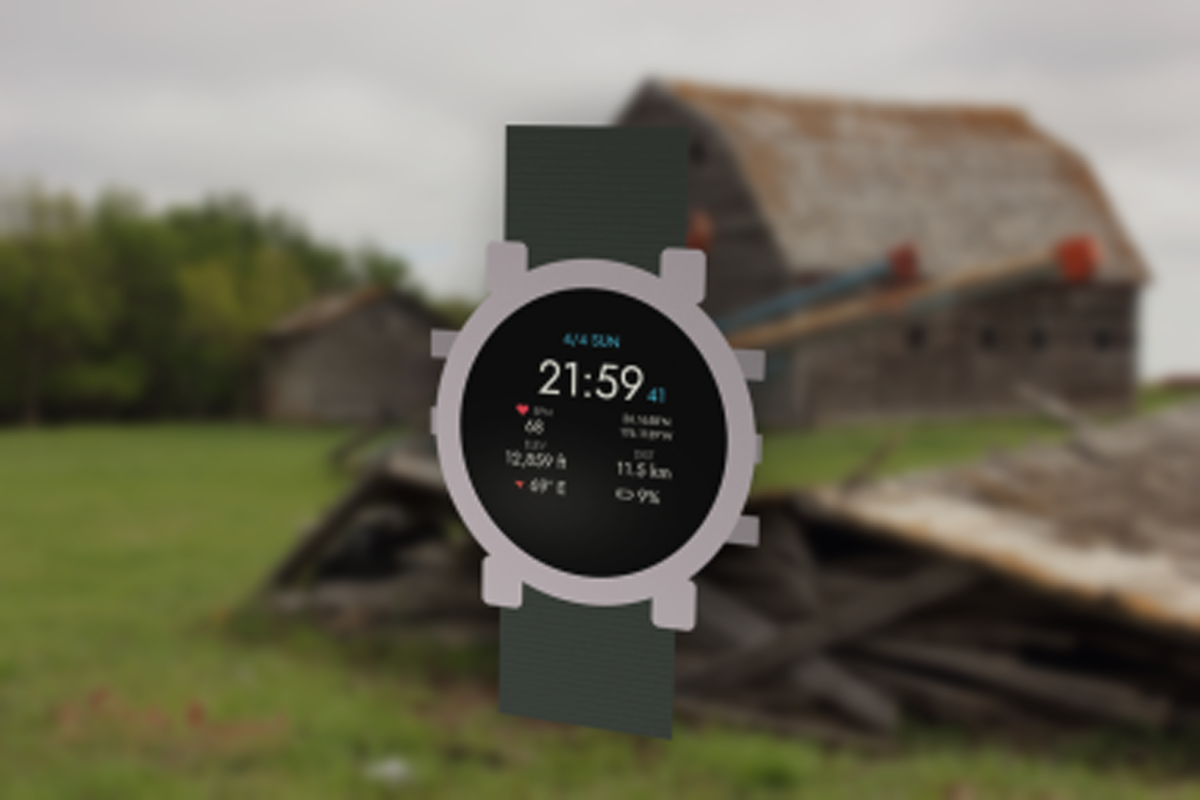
21,59
